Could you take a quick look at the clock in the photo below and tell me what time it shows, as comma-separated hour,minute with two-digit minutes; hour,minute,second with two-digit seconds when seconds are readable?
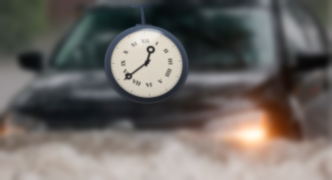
12,39
